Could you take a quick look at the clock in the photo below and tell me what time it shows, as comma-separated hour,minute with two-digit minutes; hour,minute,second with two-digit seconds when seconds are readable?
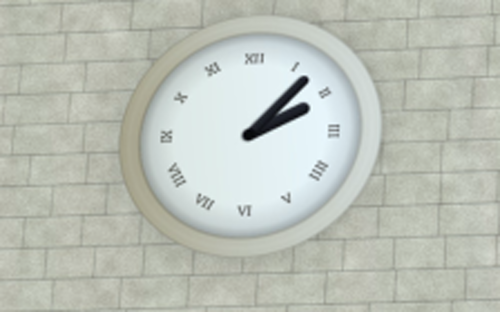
2,07
